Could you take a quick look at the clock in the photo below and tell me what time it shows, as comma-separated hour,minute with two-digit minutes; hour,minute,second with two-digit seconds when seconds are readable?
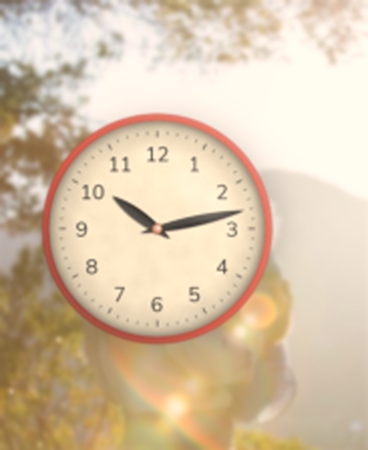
10,13
